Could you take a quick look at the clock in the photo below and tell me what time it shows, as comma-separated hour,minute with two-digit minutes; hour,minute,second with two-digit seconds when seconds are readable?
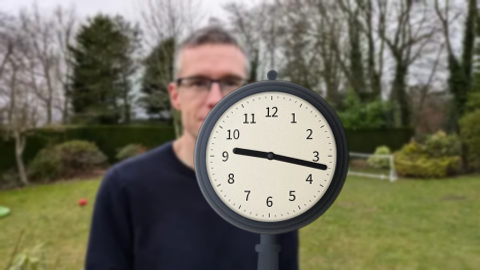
9,17
